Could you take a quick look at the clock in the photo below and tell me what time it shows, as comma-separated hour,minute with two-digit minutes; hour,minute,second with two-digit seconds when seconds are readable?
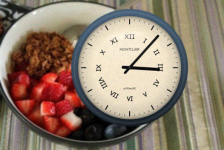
3,07
